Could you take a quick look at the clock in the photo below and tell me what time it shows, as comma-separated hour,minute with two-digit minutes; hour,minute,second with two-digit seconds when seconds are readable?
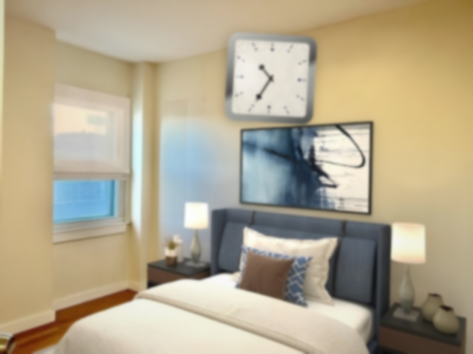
10,35
